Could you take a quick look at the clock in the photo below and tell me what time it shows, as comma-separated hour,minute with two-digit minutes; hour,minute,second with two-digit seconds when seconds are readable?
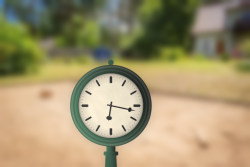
6,17
